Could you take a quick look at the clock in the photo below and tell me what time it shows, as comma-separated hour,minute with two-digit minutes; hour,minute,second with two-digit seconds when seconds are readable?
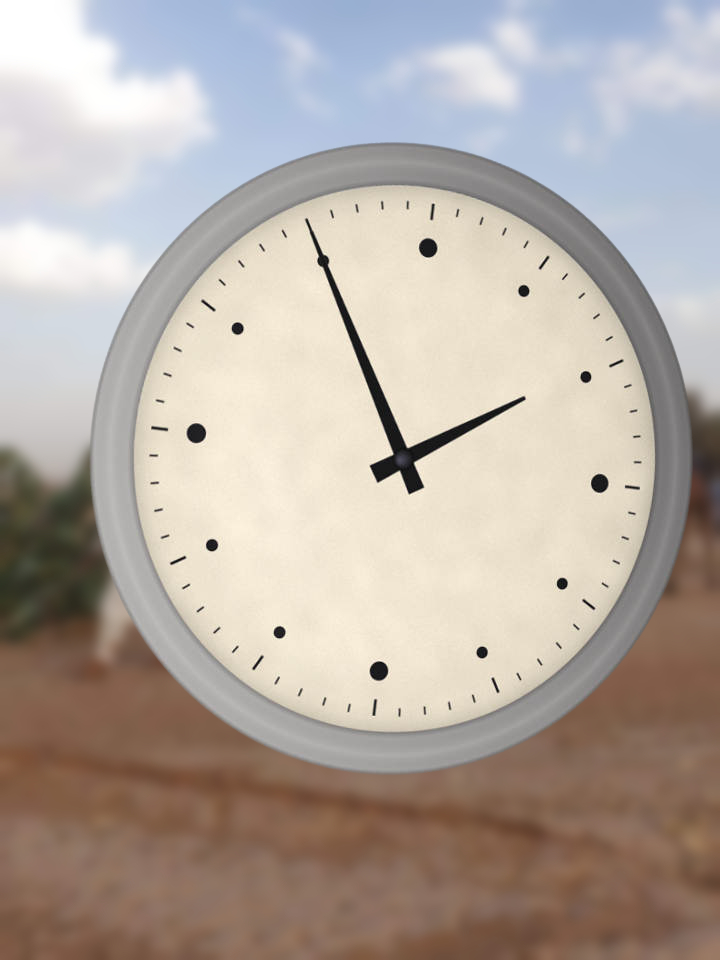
1,55
